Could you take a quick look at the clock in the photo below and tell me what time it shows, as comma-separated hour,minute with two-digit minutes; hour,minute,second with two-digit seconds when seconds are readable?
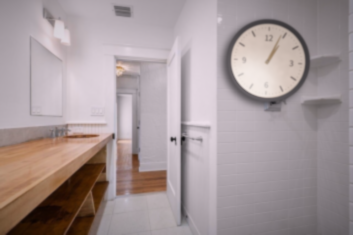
1,04
